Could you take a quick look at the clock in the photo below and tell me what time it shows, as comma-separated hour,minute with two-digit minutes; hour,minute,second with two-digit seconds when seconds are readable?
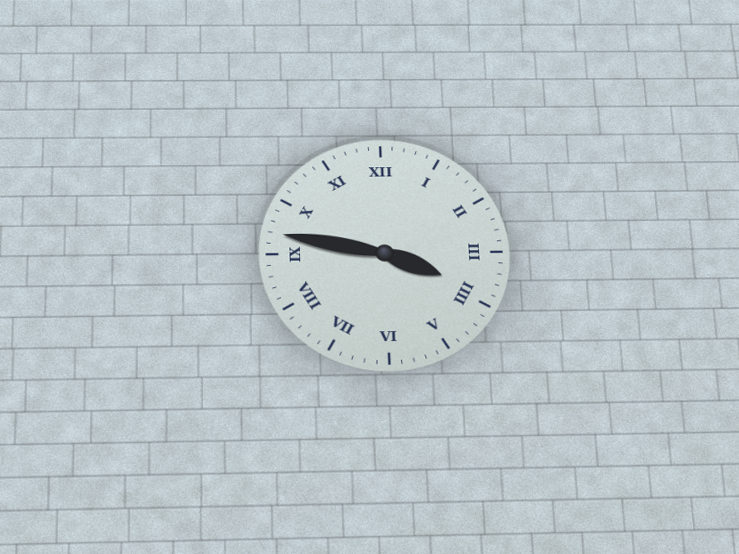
3,47
